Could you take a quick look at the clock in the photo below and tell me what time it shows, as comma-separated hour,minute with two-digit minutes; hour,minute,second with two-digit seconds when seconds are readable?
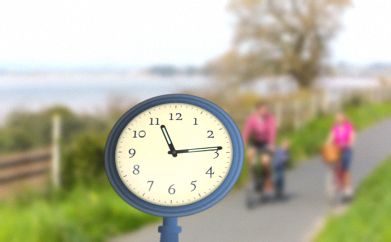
11,14
